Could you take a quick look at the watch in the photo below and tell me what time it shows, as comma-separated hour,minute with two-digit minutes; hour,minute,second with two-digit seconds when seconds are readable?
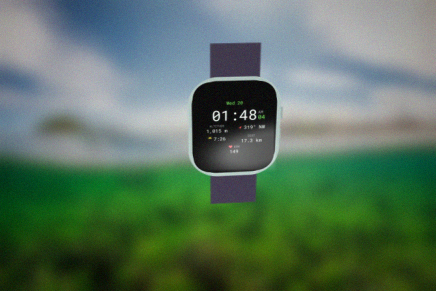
1,48
